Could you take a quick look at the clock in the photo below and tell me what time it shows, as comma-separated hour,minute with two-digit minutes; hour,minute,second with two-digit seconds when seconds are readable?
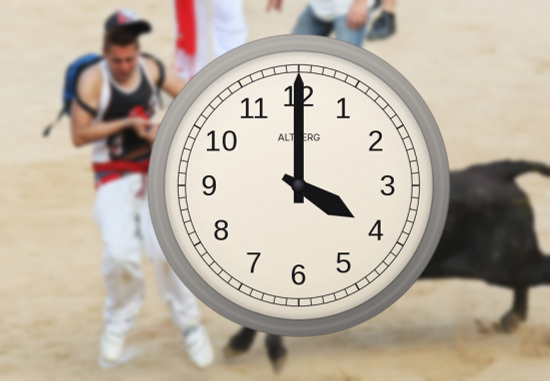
4,00
